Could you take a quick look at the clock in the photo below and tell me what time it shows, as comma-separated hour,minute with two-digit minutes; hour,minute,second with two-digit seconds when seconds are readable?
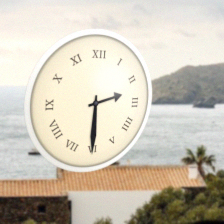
2,30
